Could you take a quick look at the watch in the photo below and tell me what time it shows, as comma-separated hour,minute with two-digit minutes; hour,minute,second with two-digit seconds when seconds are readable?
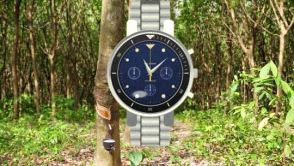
11,08
